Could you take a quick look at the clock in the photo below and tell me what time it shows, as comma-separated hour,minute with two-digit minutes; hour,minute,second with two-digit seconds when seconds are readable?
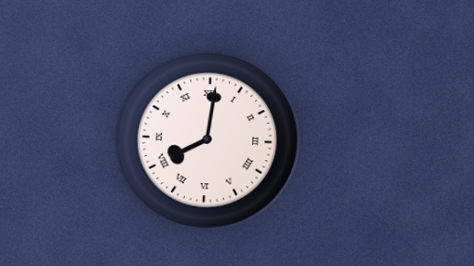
8,01
